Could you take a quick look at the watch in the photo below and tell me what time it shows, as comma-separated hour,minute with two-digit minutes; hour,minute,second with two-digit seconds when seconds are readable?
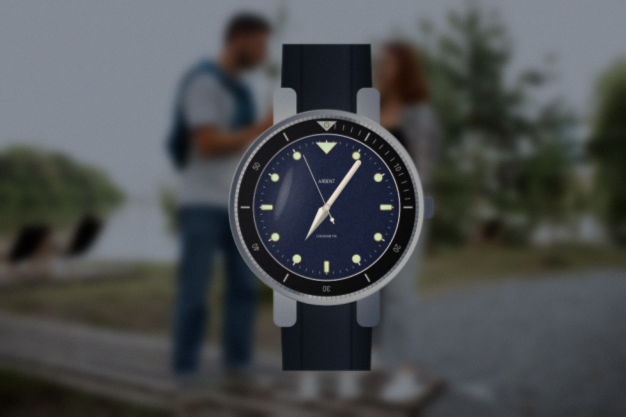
7,05,56
